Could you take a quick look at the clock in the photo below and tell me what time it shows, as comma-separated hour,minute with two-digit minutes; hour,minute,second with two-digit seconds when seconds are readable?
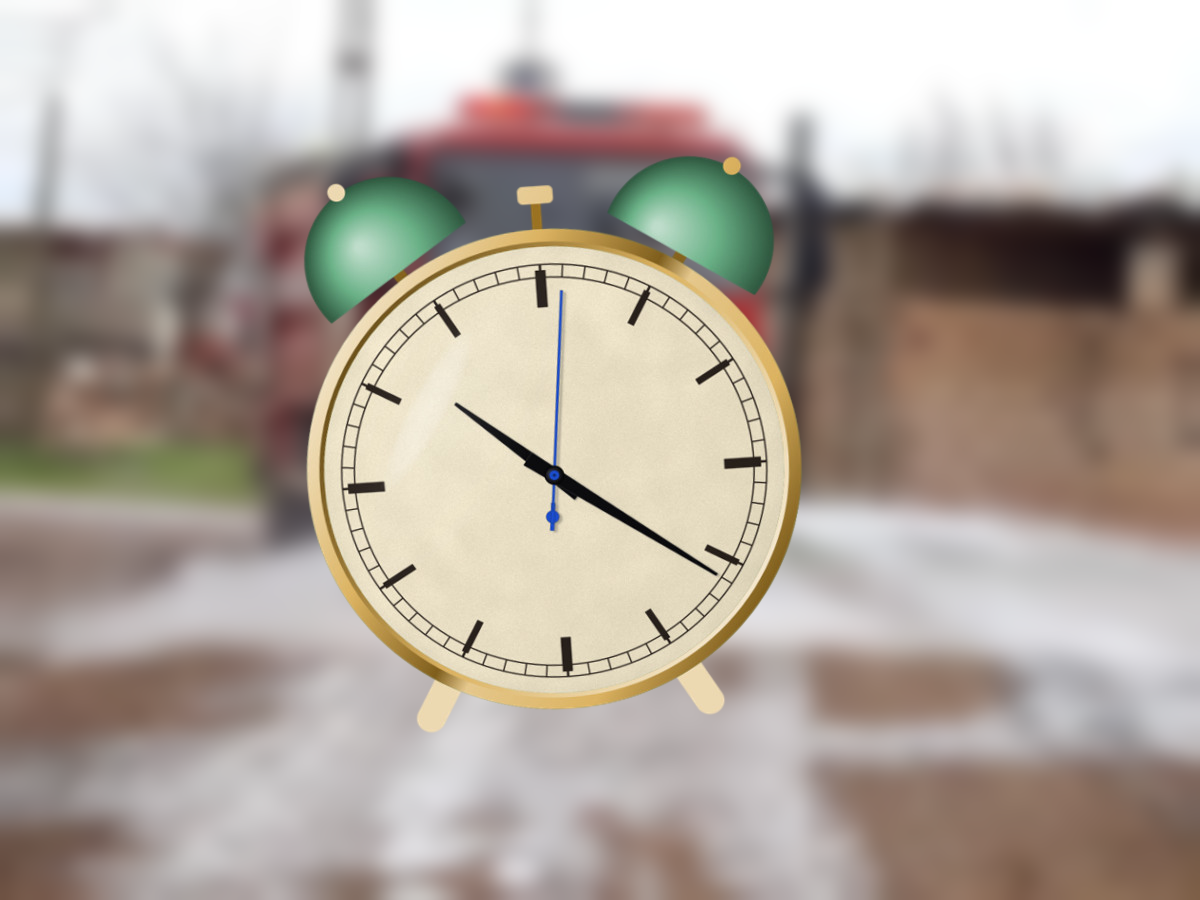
10,21,01
